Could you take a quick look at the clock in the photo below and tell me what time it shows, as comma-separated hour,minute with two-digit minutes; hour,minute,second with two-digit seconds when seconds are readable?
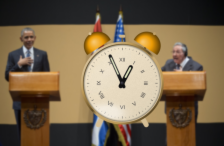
12,56
